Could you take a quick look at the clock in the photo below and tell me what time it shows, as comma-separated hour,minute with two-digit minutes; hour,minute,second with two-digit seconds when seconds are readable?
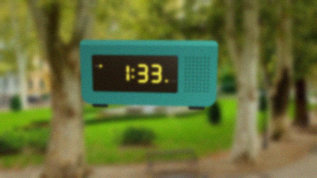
1,33
